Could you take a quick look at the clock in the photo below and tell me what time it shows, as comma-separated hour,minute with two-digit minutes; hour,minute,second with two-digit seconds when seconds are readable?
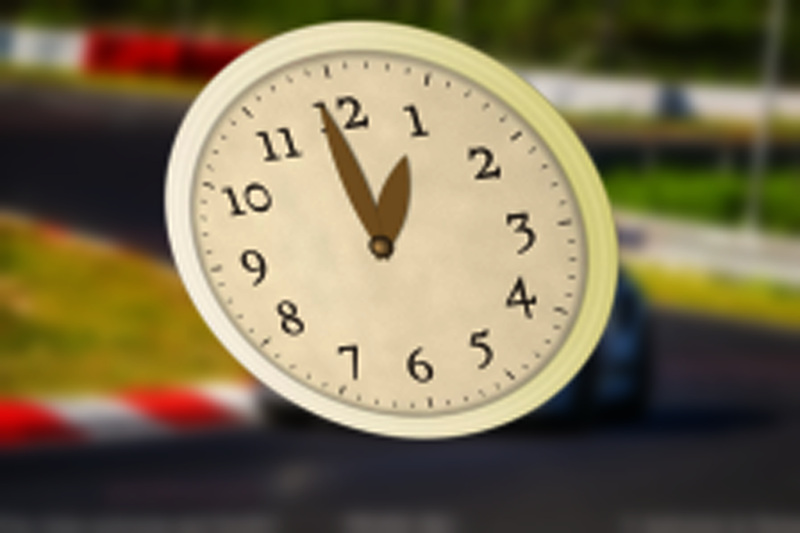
12,59
